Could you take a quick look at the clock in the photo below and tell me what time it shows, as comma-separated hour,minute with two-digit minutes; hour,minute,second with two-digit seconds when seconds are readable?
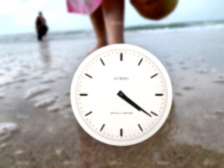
4,21
